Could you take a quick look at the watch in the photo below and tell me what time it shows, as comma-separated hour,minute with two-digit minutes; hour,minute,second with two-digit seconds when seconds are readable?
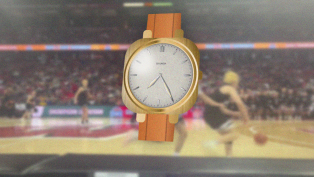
7,25
